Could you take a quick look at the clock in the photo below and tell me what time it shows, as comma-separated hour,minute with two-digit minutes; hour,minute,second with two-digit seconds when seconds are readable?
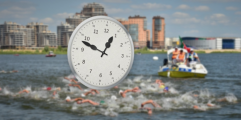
12,48
